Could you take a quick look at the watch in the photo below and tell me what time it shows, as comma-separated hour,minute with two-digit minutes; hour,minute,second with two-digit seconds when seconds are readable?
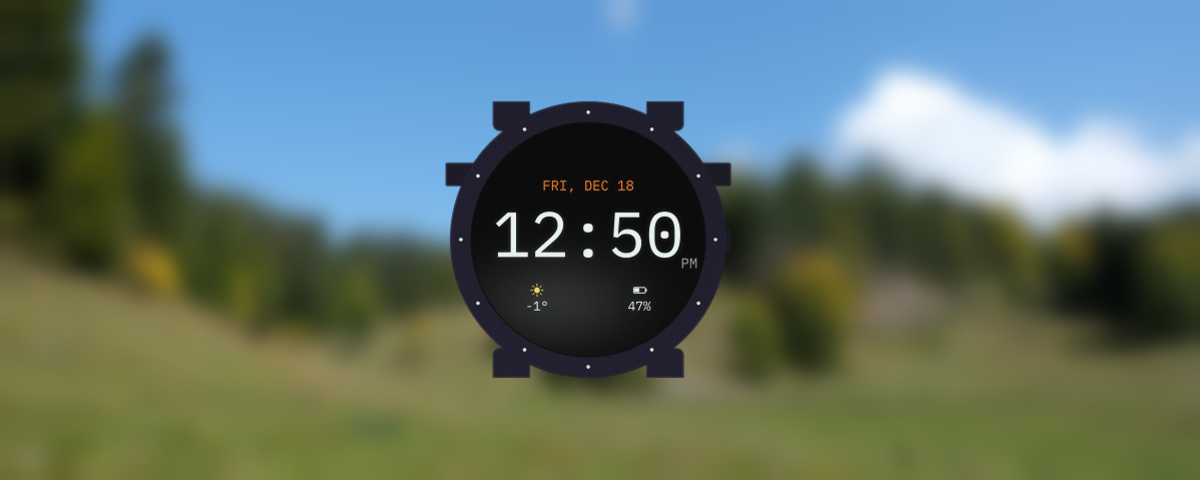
12,50
